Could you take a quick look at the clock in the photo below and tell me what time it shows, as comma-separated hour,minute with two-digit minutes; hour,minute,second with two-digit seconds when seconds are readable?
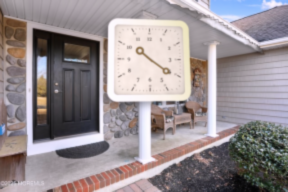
10,21
